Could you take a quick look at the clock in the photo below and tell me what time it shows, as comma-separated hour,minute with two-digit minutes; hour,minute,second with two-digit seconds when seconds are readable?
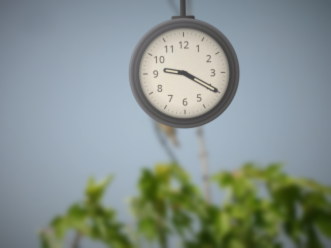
9,20
